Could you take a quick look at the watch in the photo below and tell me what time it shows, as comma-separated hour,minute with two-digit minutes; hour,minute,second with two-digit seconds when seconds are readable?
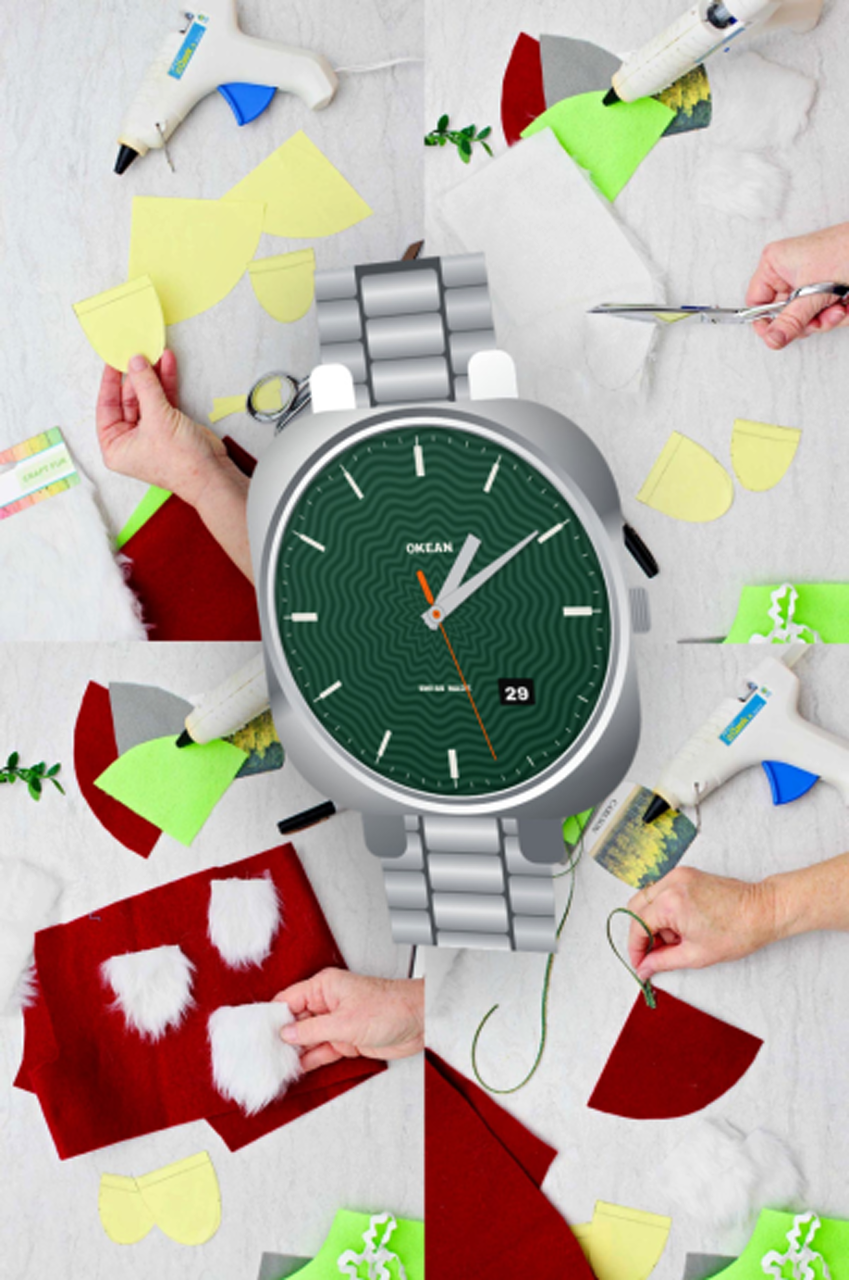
1,09,27
